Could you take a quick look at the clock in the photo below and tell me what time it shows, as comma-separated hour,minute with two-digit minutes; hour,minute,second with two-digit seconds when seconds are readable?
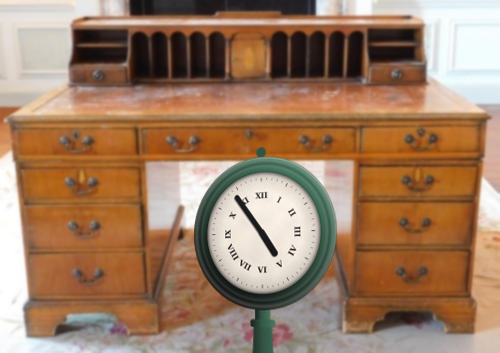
4,54
